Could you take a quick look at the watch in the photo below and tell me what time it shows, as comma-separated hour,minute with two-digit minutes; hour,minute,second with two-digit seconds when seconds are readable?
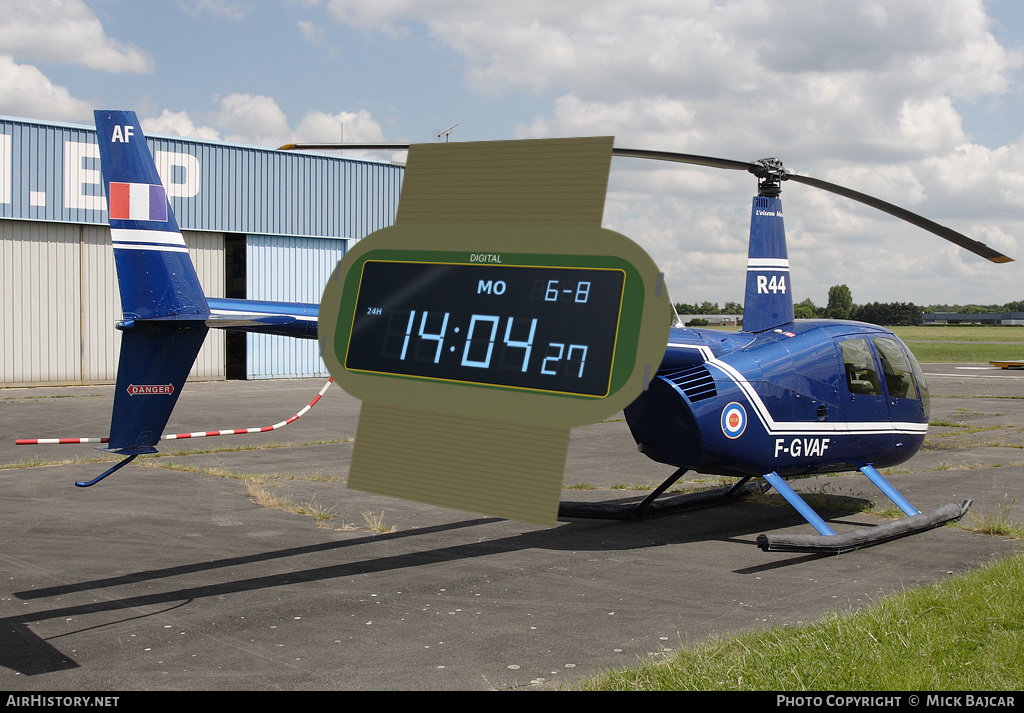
14,04,27
